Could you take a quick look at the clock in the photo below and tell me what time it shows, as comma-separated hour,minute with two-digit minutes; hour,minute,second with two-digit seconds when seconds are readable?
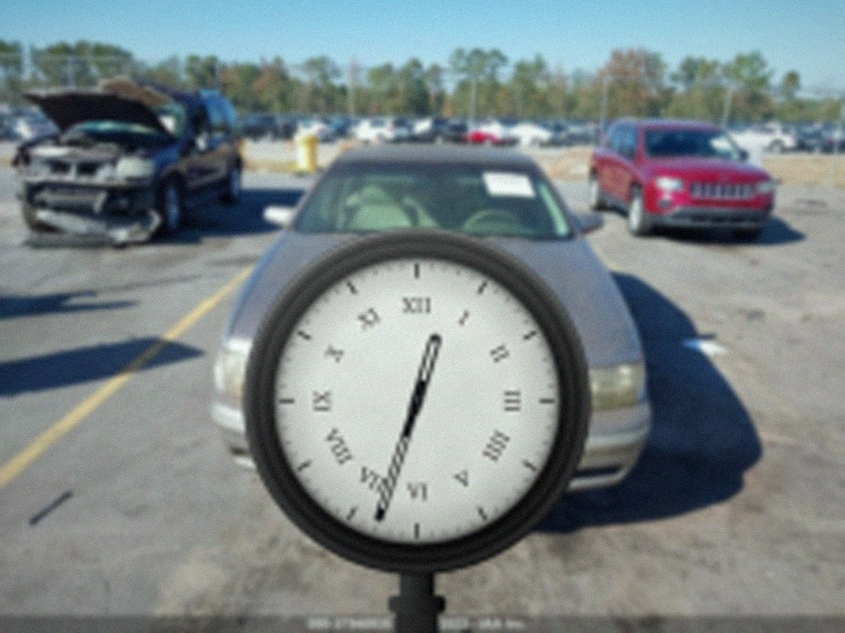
12,33
